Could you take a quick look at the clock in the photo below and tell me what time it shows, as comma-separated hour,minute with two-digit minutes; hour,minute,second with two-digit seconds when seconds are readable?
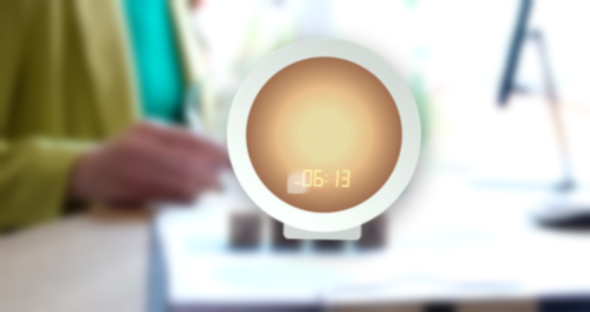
6,13
